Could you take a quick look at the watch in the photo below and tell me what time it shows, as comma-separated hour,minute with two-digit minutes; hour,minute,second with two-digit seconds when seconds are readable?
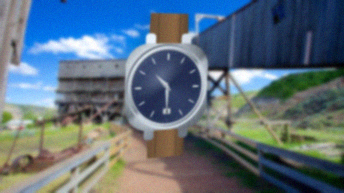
10,30
